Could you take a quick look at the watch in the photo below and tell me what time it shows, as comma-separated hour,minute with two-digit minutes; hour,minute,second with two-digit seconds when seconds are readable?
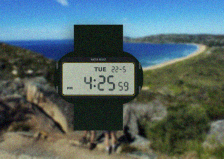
4,25,59
